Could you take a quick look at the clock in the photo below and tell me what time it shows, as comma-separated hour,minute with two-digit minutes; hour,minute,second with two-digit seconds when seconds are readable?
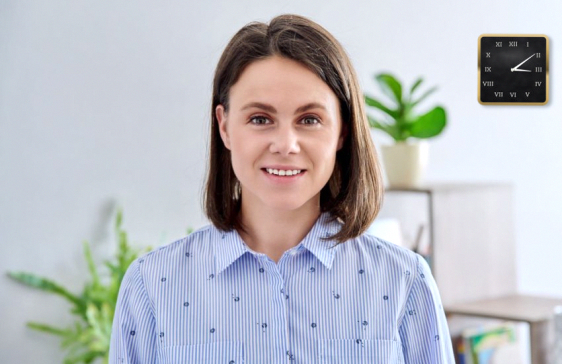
3,09
